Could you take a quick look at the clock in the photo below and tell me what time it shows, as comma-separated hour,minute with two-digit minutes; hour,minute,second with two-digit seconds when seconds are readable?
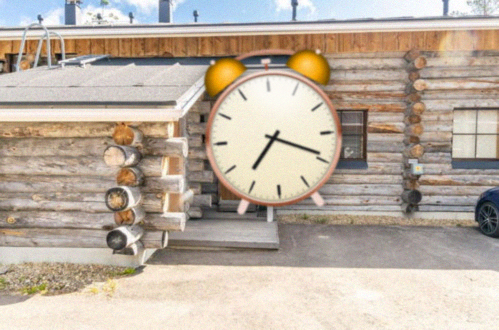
7,19
